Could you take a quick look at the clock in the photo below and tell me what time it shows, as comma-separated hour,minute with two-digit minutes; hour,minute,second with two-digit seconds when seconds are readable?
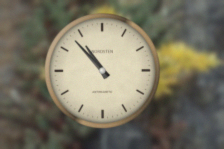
10,53
